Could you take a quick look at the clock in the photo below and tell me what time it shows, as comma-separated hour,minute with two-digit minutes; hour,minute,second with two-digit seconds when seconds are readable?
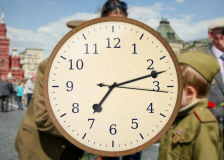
7,12,16
